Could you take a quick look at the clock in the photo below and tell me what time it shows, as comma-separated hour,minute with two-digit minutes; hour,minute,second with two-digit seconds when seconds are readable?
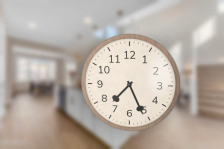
7,26
